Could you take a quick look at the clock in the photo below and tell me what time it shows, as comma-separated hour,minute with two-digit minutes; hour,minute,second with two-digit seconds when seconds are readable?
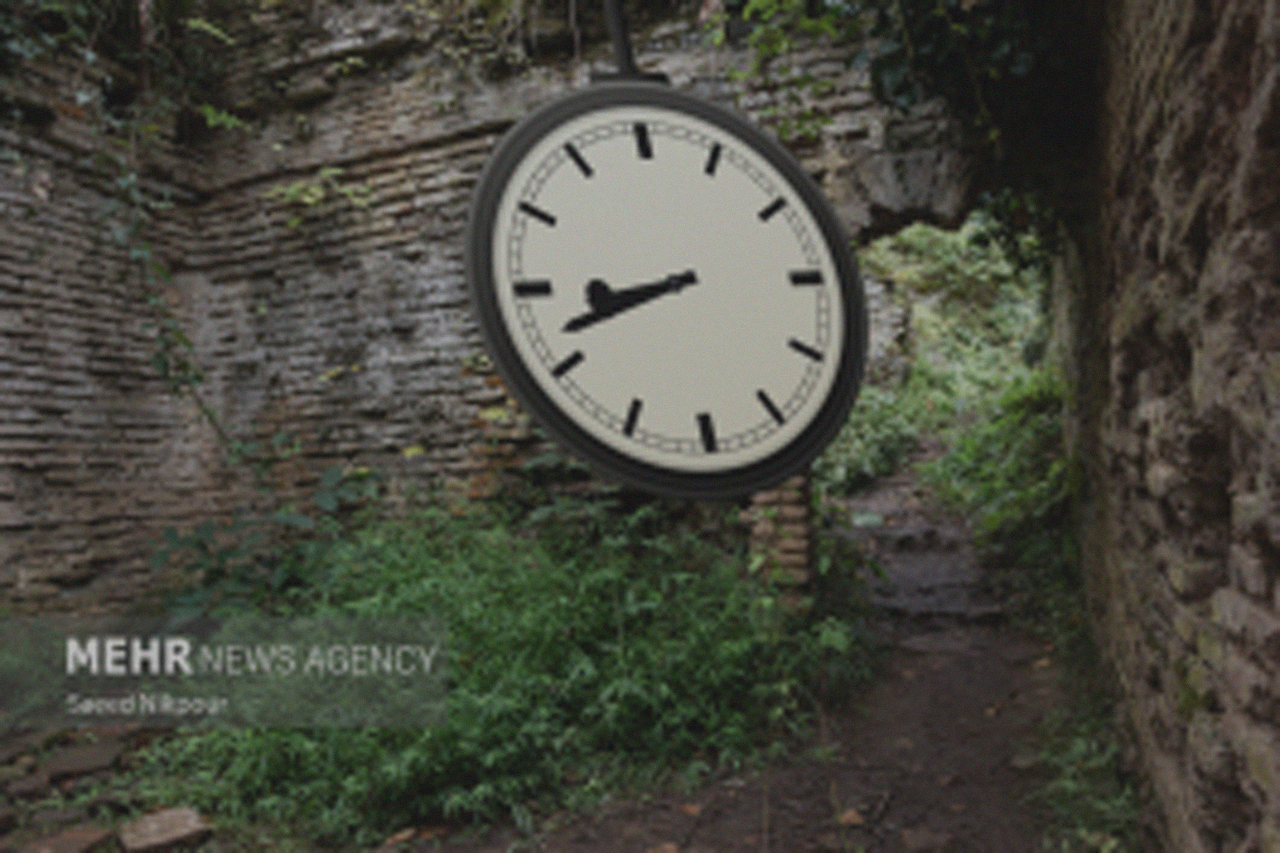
8,42
